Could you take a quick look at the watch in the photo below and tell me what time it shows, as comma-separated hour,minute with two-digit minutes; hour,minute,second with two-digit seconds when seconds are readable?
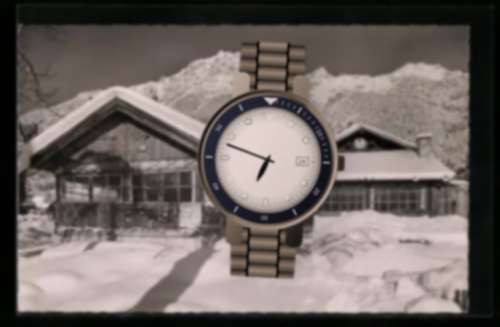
6,48
